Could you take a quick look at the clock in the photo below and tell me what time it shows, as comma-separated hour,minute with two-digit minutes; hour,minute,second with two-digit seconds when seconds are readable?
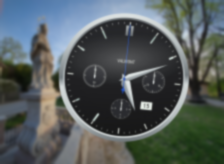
5,11
